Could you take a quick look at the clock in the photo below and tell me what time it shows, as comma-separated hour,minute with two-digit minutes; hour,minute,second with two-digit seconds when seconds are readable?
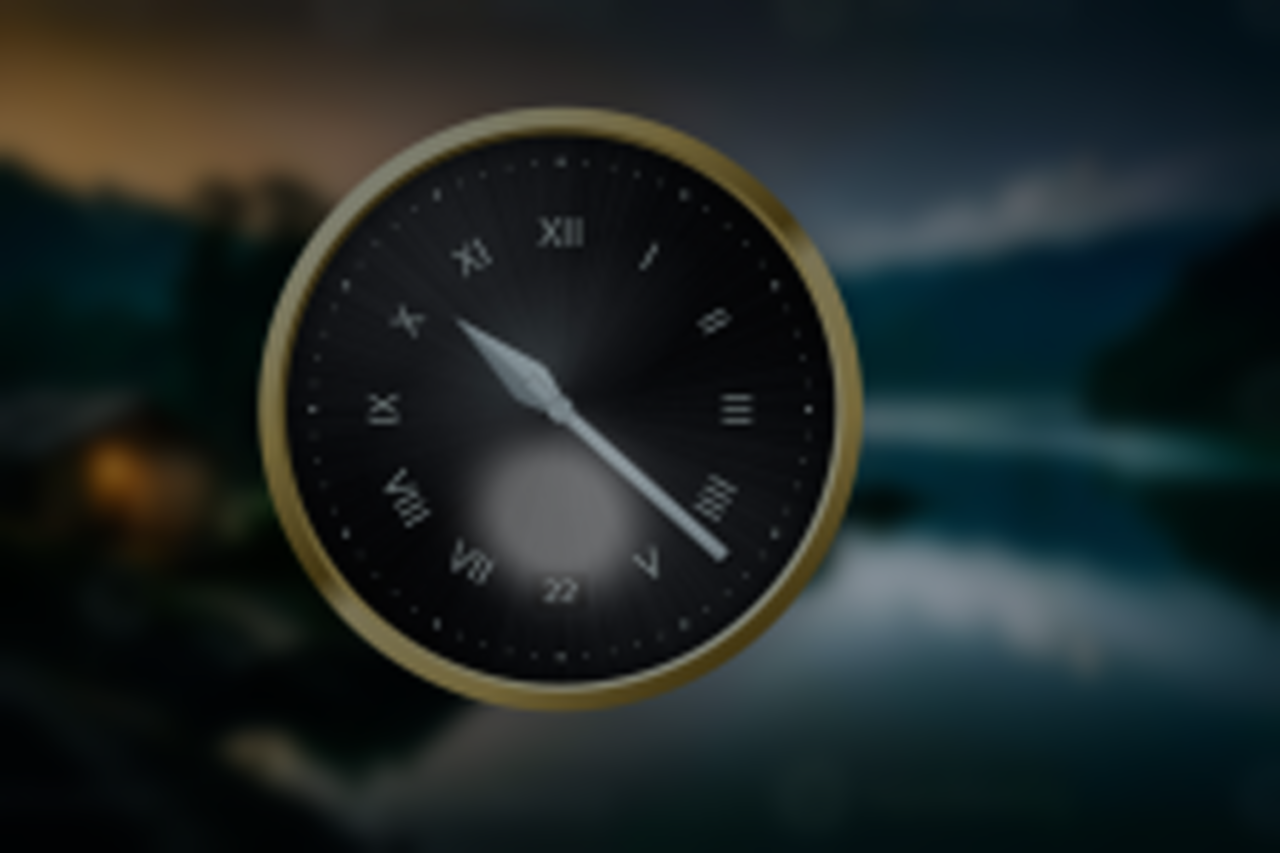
10,22
